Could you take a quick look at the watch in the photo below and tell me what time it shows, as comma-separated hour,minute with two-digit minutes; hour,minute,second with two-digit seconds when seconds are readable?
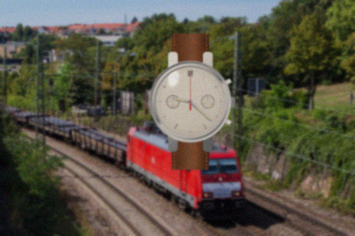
9,22
